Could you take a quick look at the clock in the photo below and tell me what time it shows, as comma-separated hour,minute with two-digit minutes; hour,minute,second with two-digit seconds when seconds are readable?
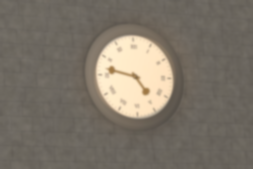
4,47
